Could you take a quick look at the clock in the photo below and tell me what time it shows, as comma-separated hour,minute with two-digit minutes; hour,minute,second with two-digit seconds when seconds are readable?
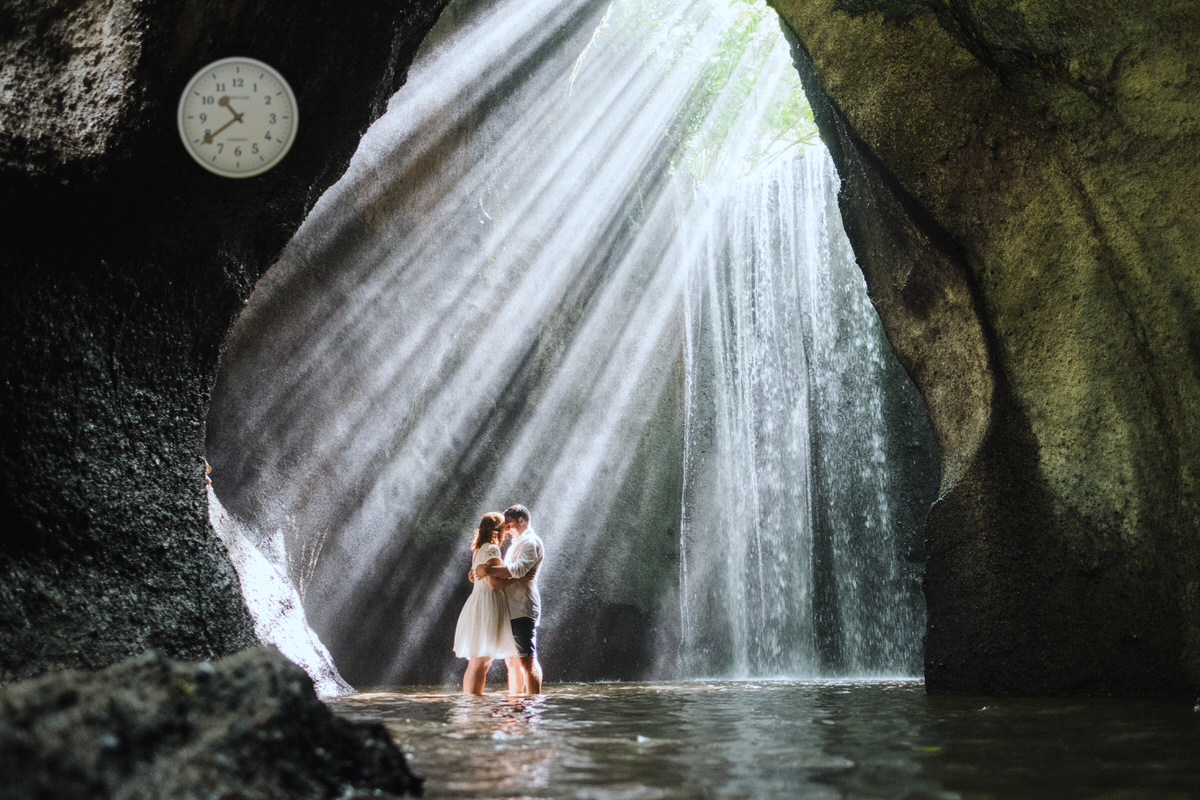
10,39
